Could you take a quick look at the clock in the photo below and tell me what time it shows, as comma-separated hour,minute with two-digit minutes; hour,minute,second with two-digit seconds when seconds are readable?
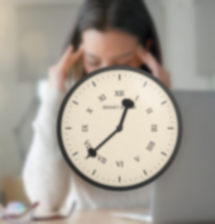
12,38
